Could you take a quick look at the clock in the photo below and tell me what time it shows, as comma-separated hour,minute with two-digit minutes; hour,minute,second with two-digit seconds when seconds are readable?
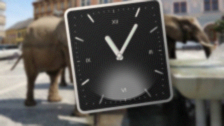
11,06
